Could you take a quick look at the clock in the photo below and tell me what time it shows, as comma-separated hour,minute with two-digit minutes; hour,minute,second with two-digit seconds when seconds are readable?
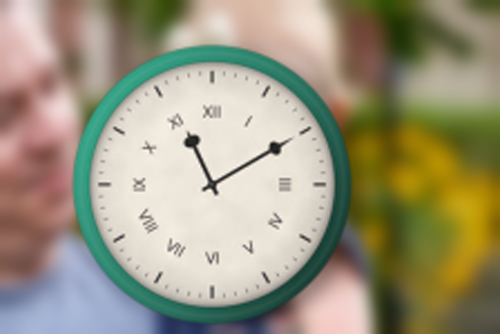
11,10
